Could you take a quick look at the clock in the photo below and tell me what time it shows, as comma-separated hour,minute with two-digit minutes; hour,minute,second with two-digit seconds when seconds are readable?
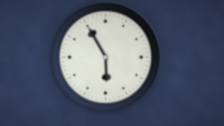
5,55
